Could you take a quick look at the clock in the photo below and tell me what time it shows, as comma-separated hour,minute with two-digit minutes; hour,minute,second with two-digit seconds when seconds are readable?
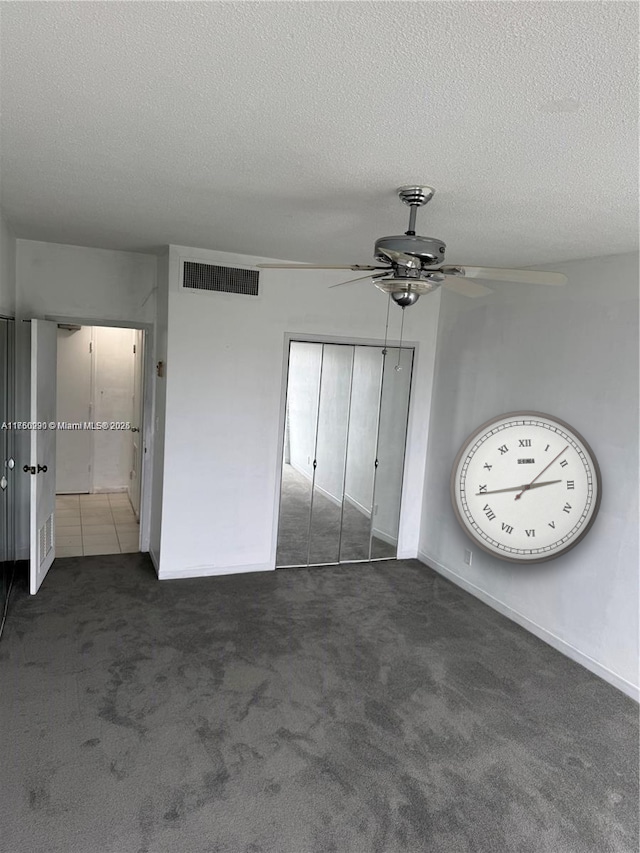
2,44,08
